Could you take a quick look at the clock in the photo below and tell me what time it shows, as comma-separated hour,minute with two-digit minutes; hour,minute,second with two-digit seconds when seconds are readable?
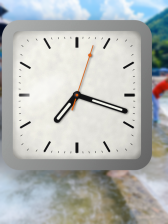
7,18,03
